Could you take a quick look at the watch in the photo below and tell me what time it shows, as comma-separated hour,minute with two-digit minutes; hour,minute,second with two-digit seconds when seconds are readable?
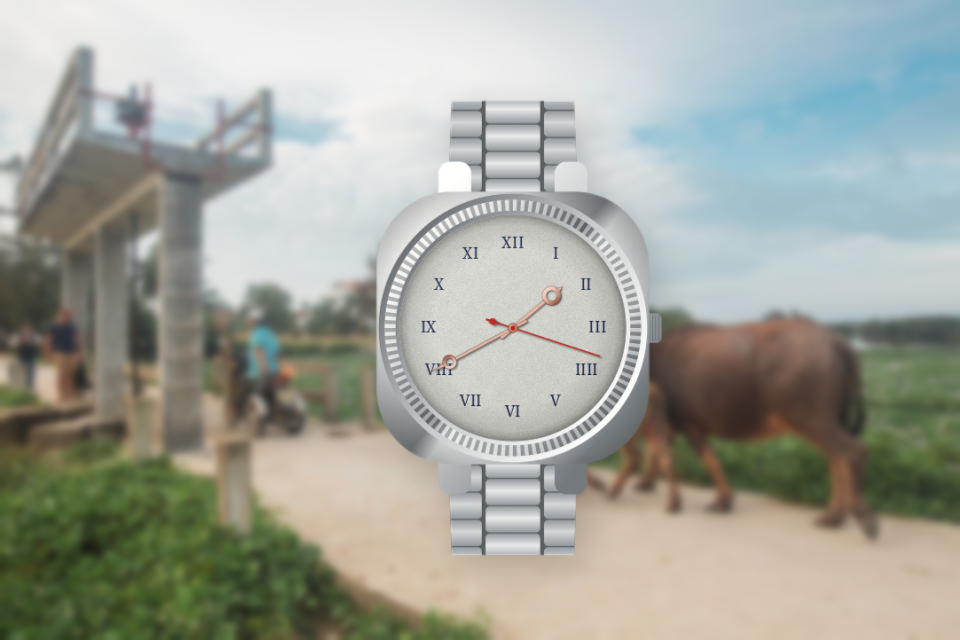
1,40,18
